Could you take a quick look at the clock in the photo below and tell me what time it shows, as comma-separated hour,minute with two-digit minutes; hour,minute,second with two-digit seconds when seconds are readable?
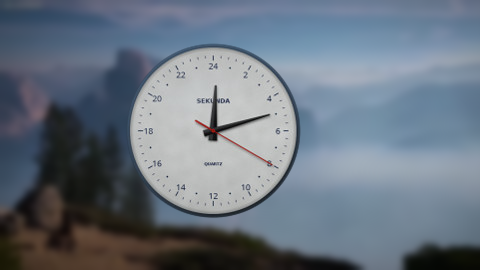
0,12,20
